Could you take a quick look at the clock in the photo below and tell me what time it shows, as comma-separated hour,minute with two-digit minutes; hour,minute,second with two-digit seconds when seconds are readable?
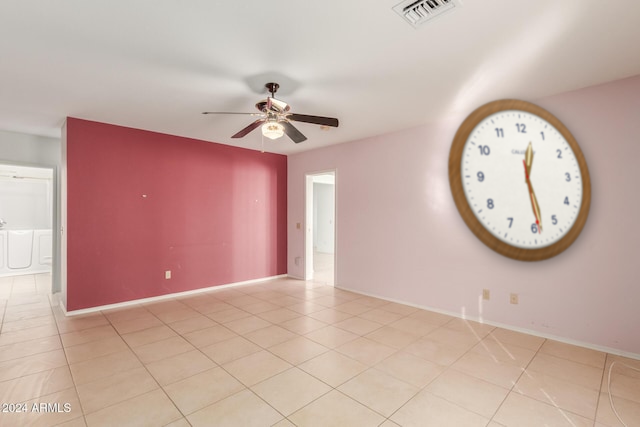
12,28,29
